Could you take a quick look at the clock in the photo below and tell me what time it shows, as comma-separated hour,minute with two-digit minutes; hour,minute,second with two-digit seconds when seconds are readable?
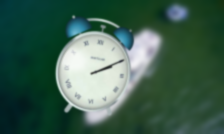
2,10
